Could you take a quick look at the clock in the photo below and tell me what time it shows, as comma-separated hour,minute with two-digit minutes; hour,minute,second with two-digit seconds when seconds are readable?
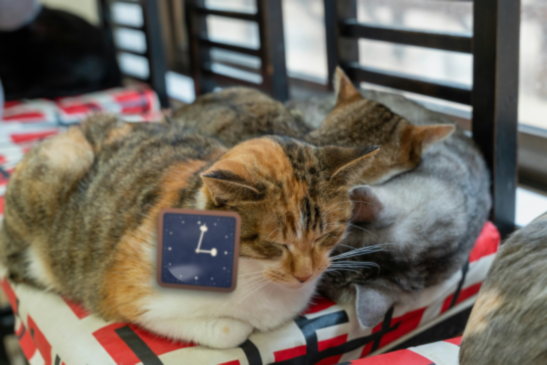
3,02
